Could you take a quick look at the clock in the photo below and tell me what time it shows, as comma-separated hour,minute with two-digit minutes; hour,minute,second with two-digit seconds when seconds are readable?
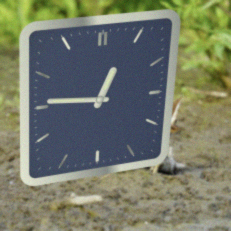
12,46
